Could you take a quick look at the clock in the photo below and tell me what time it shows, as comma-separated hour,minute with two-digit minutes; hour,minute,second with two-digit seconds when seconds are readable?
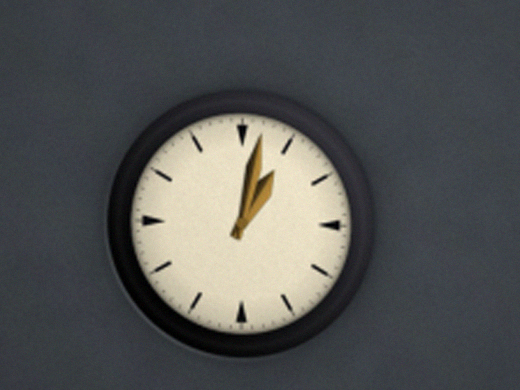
1,02
